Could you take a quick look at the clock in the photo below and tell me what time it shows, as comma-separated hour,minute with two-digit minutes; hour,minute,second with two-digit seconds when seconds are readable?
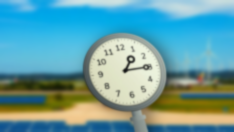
1,15
